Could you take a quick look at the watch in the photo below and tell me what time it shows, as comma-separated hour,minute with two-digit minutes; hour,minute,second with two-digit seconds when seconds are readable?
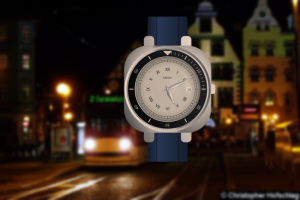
5,11
